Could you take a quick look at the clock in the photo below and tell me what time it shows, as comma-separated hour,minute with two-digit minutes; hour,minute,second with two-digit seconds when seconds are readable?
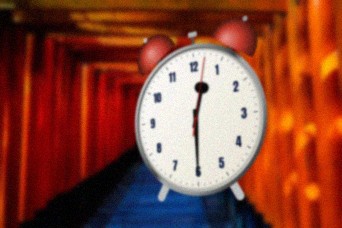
12,30,02
